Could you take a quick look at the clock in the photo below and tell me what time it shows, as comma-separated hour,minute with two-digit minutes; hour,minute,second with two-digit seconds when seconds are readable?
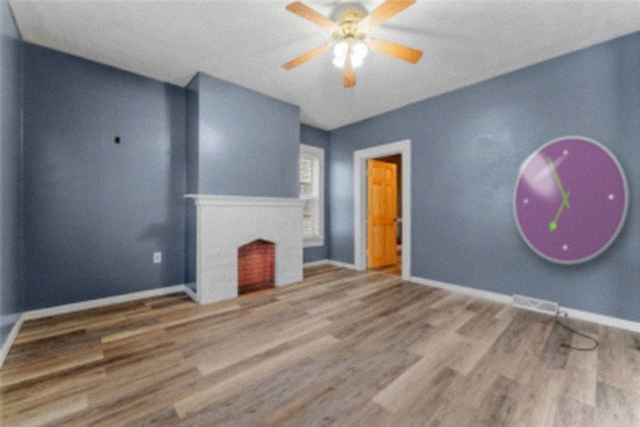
6,56
